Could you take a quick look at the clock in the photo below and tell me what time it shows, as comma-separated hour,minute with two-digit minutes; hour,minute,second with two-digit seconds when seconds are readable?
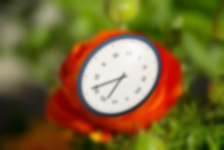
6,41
